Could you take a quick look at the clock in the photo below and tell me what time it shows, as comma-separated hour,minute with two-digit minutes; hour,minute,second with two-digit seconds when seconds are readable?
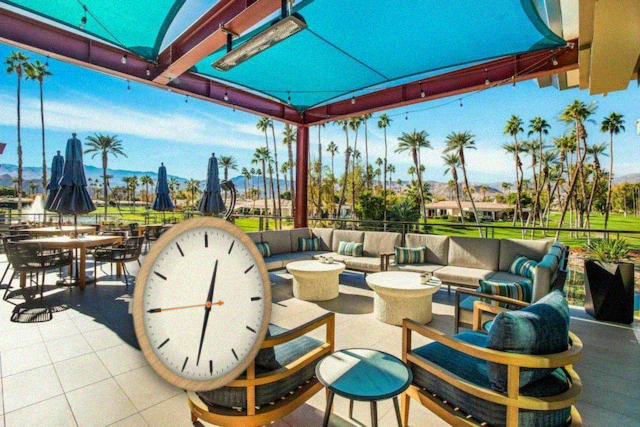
12,32,45
